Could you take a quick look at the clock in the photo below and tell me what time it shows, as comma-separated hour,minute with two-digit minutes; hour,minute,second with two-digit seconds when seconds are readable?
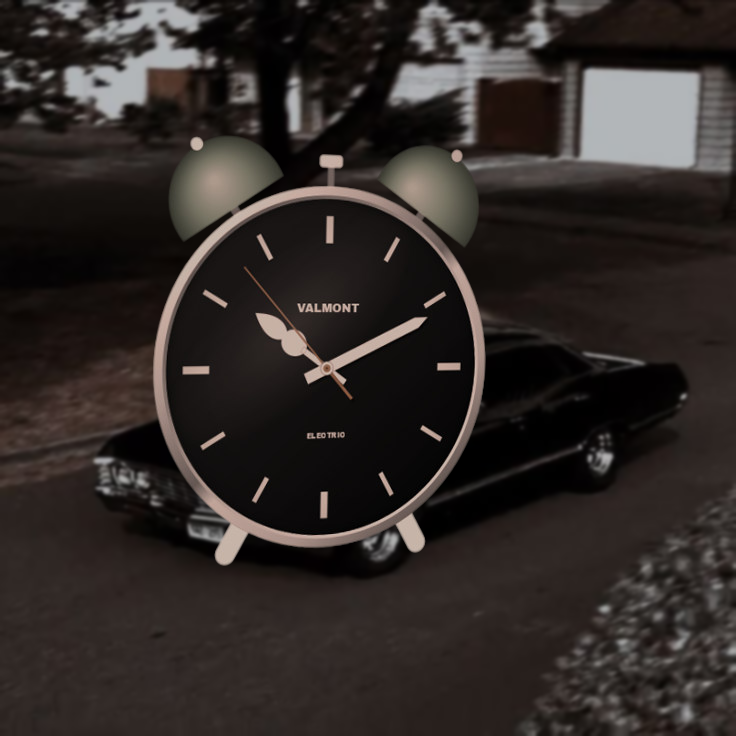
10,10,53
